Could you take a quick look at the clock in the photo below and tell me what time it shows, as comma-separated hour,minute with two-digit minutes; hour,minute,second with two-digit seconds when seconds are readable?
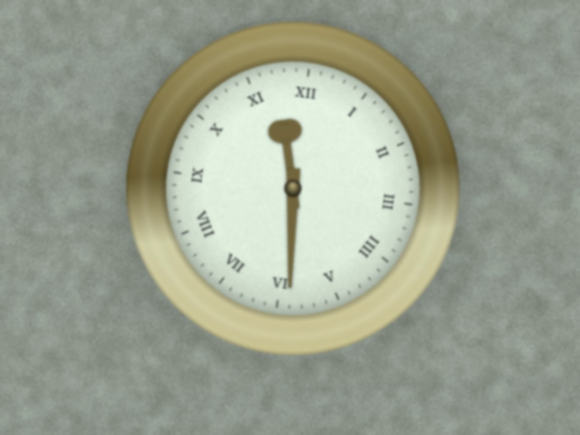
11,29
